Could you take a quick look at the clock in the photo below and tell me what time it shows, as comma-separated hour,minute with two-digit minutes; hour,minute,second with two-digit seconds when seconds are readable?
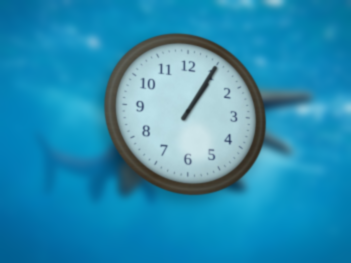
1,05
